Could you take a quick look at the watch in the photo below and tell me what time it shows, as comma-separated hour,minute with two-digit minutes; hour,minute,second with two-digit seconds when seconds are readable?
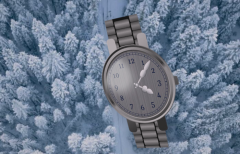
4,07
